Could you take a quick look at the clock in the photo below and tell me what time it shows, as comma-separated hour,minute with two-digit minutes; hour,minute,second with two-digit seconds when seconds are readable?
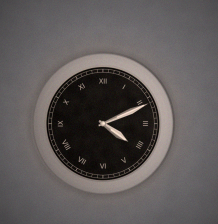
4,11
